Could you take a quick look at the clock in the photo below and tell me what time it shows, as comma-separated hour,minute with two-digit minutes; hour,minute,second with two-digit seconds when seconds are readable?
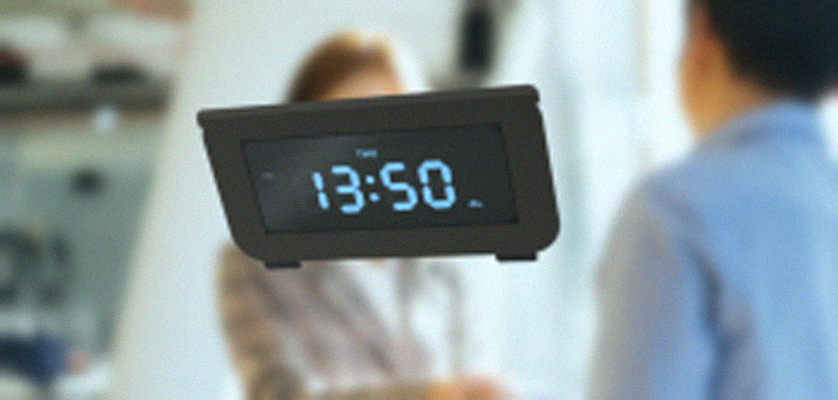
13,50
